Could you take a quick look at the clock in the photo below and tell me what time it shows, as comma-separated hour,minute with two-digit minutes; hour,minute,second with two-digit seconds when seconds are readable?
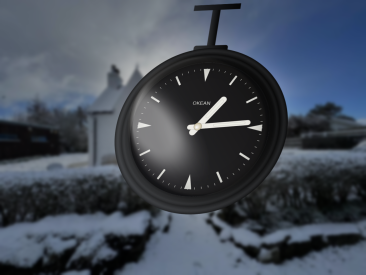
1,14
